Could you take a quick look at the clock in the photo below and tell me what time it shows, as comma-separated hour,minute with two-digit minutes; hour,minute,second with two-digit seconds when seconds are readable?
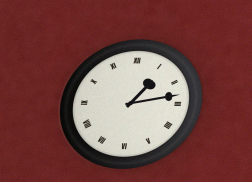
1,13
